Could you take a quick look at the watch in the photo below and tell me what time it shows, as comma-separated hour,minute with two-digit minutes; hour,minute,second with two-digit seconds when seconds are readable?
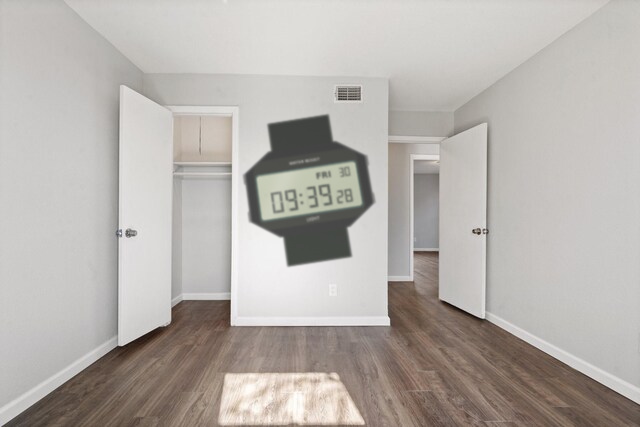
9,39,28
